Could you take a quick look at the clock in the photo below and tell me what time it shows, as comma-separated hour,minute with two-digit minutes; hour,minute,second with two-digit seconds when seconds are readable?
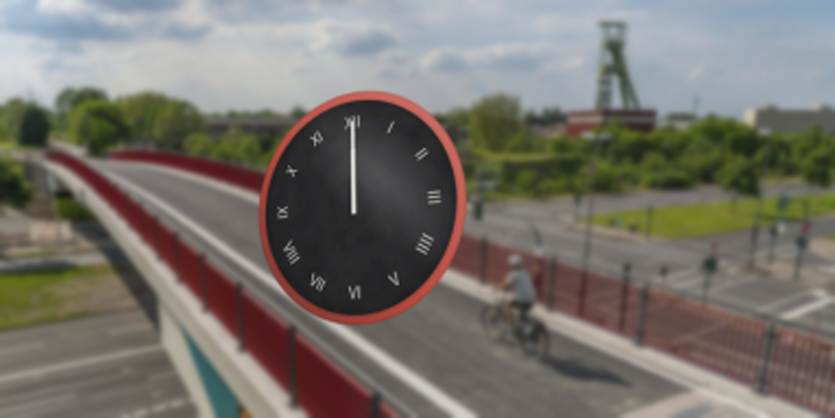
12,00
